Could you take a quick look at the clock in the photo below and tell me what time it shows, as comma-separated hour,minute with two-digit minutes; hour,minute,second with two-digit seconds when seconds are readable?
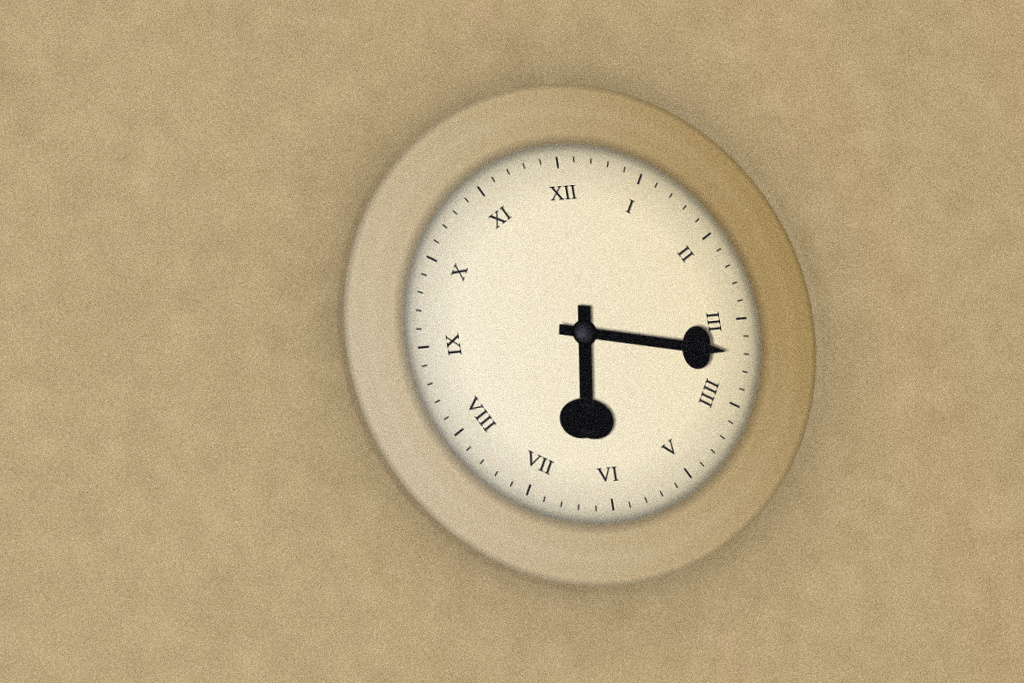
6,17
